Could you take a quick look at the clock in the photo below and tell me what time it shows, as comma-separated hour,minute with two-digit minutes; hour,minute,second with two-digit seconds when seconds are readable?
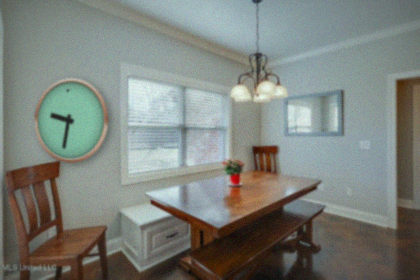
9,32
